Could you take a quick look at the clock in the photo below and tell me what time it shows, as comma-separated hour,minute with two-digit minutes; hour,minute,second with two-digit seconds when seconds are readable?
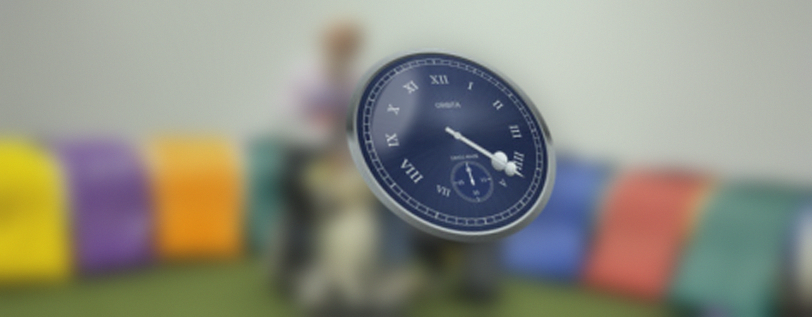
4,22
